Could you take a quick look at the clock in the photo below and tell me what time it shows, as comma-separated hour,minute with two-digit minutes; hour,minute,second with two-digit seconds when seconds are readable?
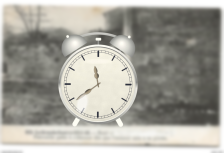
11,39
